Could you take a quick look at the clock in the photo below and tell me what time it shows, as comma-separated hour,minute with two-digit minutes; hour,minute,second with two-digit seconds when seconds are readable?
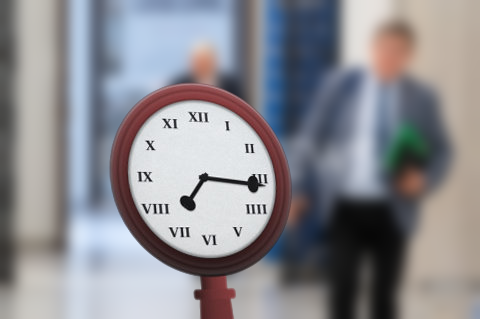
7,16
